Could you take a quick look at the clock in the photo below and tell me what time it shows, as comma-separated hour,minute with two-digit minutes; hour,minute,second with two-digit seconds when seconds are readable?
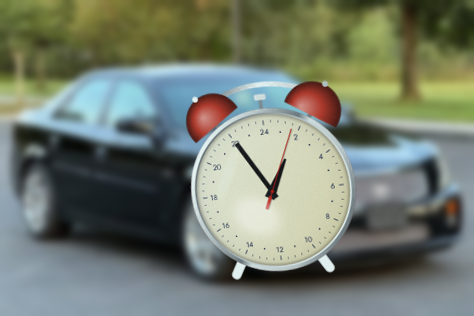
1,55,04
